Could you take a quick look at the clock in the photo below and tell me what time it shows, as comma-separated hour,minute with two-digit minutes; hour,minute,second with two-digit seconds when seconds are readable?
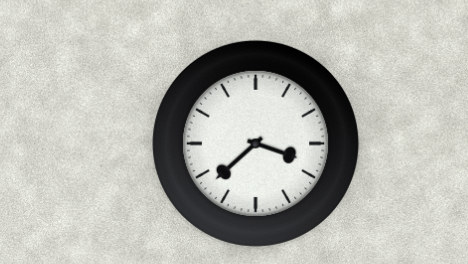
3,38
